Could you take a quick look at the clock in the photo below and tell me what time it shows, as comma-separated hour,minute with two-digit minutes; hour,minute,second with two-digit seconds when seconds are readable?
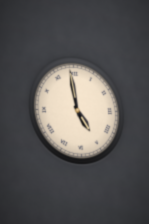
4,59
